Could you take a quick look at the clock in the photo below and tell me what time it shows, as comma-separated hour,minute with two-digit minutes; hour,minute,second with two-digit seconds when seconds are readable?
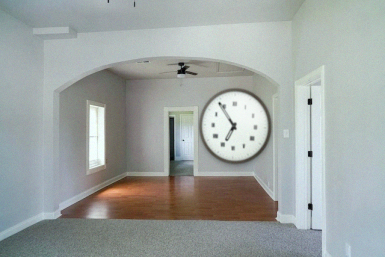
6,54
